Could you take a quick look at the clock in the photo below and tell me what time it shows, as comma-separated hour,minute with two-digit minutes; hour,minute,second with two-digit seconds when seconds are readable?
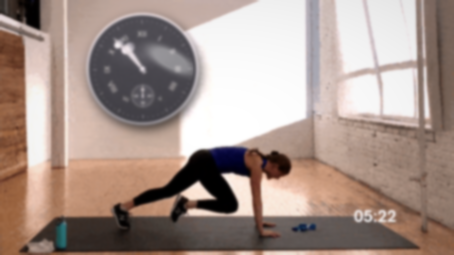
10,53
